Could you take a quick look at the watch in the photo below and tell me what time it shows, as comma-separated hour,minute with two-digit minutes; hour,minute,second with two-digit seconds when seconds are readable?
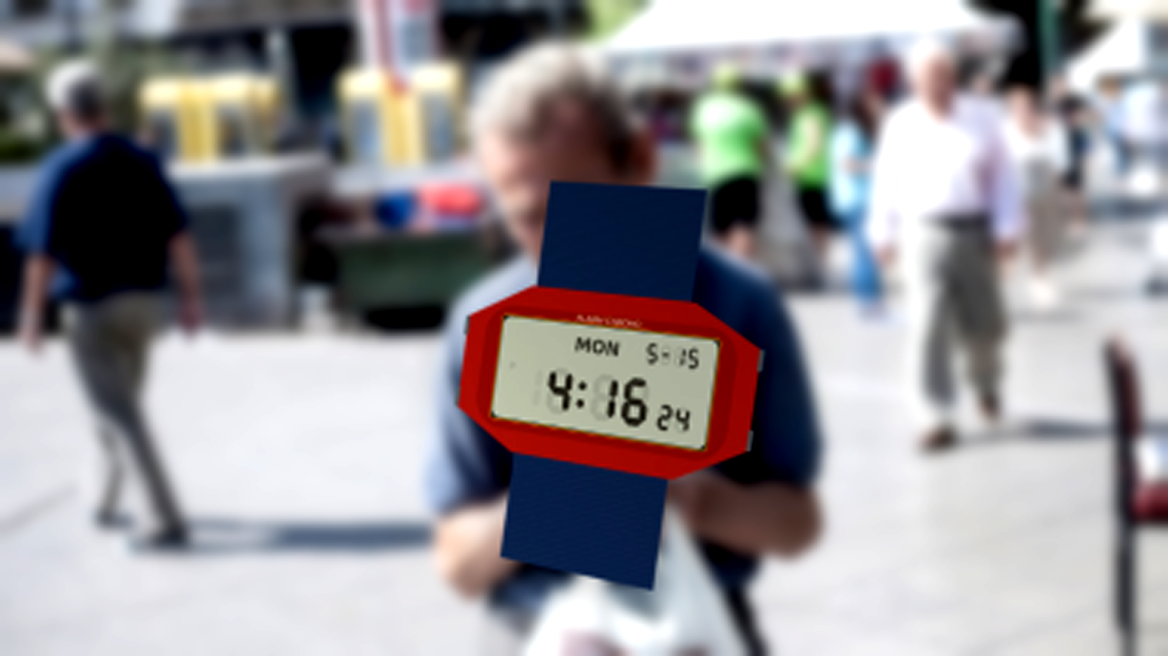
4,16,24
